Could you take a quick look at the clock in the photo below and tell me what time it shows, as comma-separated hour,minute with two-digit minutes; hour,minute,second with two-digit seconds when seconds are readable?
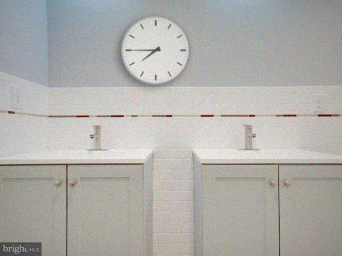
7,45
